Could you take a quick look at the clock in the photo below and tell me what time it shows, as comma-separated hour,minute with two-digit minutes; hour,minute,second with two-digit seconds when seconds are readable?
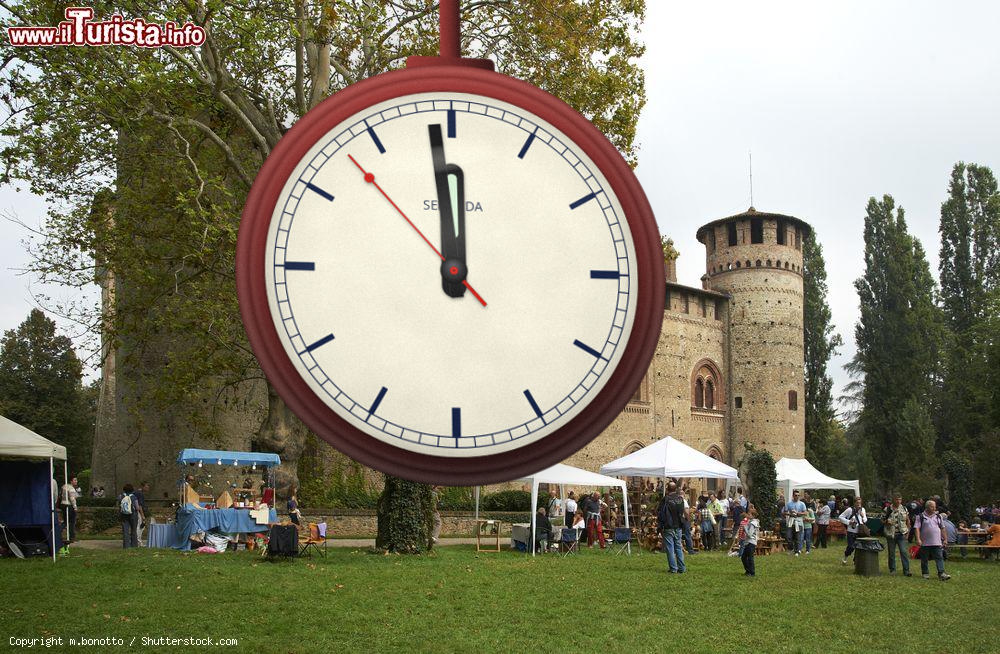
11,58,53
